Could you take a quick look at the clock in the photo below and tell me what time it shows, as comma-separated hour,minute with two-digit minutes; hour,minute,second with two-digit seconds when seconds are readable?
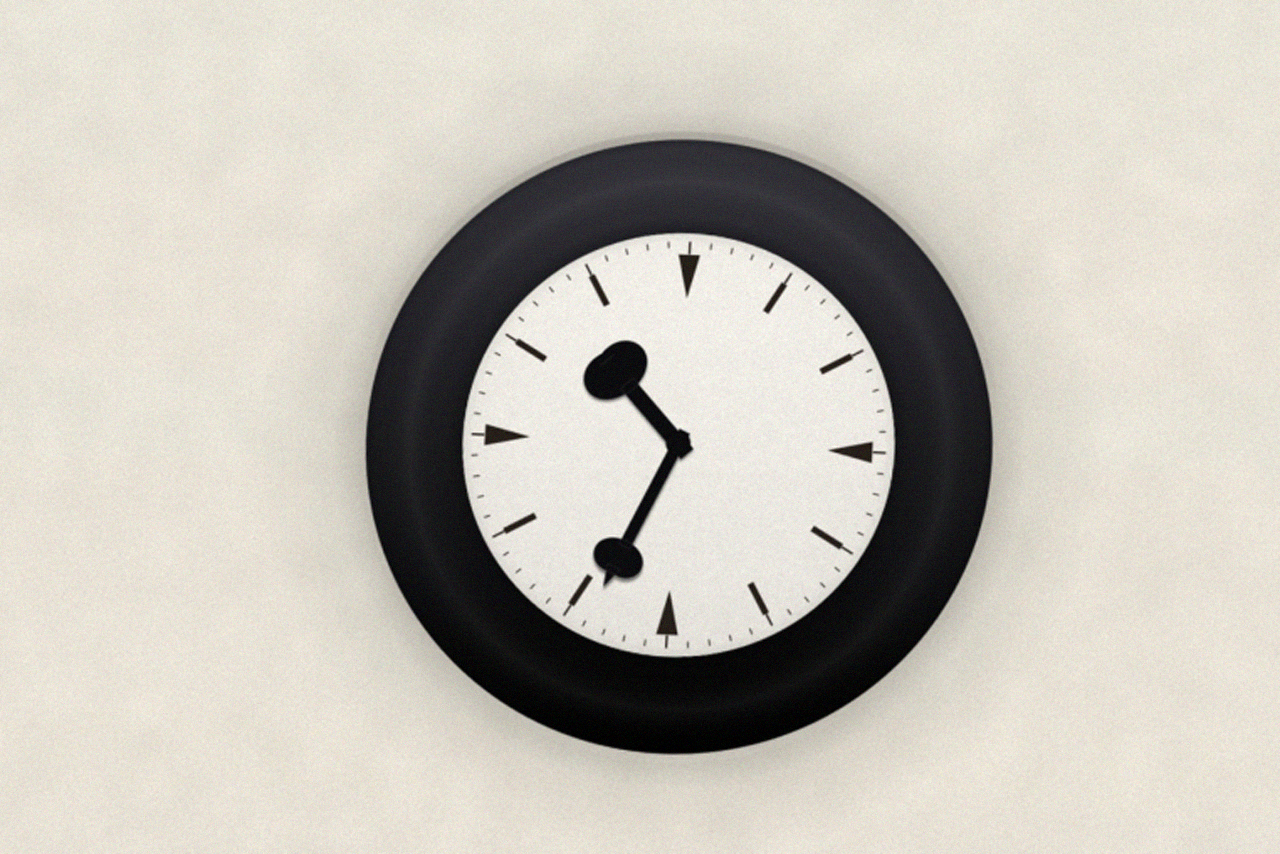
10,34
